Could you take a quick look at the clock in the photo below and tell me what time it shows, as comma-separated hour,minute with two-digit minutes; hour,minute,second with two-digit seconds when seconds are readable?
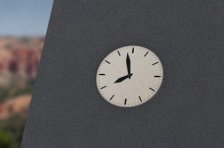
7,58
